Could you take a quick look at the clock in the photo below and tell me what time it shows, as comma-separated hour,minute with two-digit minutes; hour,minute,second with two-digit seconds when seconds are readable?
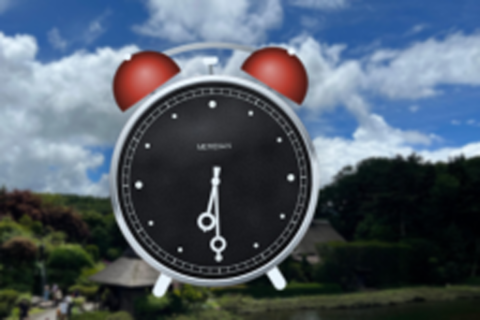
6,30
